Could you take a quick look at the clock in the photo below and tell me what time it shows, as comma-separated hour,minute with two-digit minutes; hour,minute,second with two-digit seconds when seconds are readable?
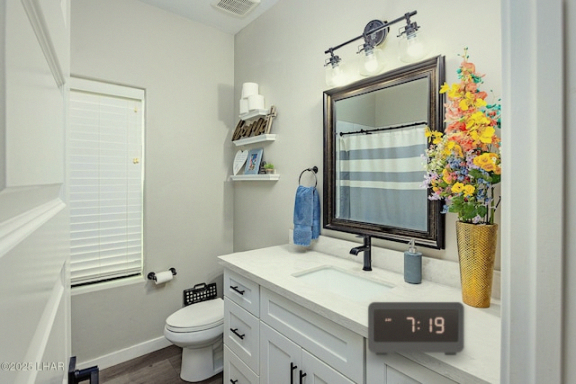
7,19
